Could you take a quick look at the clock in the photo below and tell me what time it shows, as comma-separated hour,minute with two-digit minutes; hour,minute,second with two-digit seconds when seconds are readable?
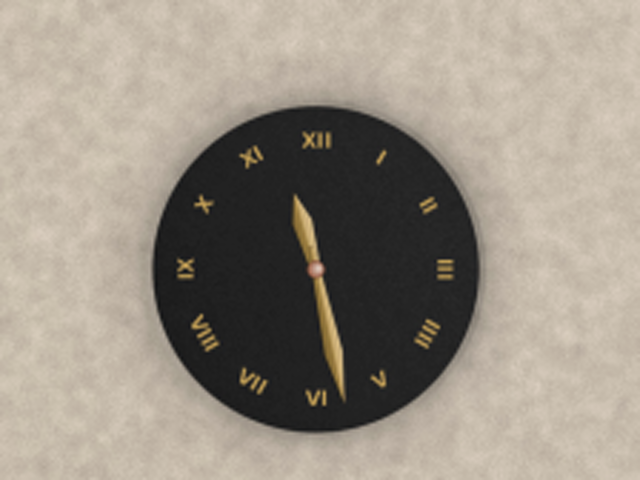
11,28
